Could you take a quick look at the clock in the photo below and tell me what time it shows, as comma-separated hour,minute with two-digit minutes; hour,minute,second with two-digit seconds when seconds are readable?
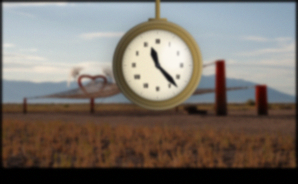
11,23
